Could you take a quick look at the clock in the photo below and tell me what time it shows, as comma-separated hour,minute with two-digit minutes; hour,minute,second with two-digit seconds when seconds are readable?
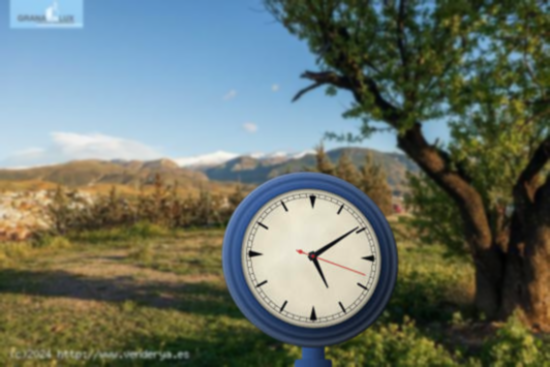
5,09,18
